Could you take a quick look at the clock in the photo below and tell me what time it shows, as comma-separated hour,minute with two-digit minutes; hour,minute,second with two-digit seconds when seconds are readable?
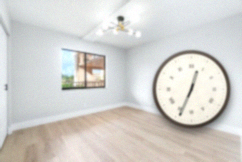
12,34
